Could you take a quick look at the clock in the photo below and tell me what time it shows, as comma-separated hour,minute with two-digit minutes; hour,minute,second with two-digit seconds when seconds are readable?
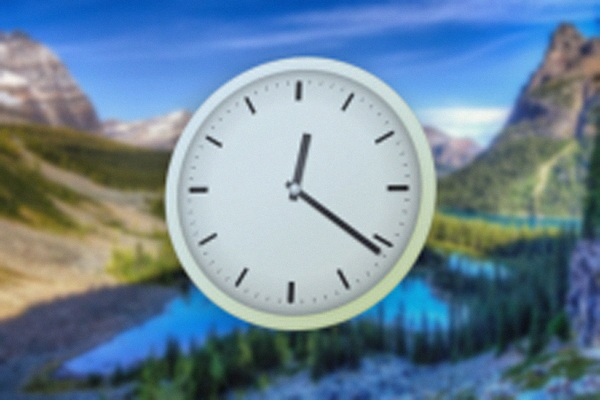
12,21
